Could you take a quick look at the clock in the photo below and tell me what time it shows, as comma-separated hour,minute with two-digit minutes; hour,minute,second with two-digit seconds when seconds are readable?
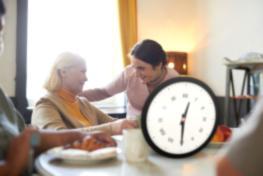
12,30
